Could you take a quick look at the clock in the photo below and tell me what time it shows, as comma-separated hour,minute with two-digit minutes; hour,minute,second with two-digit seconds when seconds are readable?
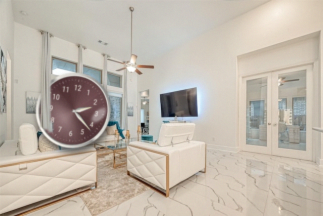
2,22
